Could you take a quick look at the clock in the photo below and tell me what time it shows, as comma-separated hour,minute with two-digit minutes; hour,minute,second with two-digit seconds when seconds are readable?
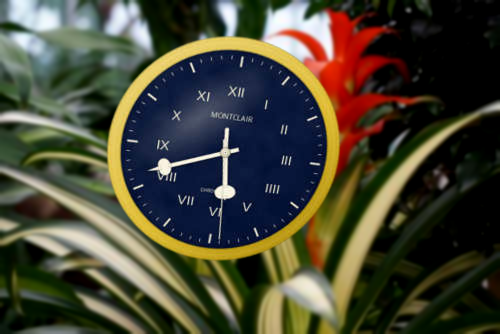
5,41,29
